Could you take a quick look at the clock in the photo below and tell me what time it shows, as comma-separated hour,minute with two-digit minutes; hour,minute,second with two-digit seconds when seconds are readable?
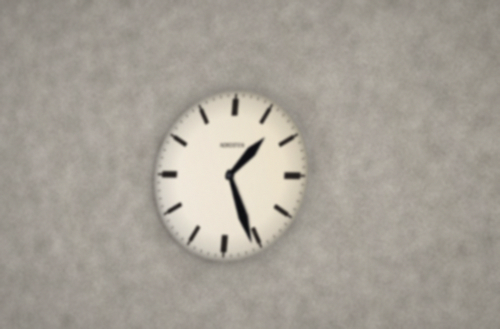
1,26
